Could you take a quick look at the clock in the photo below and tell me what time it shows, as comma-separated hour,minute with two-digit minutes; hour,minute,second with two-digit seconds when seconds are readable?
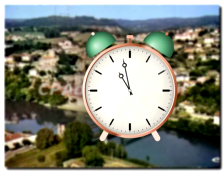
10,58
